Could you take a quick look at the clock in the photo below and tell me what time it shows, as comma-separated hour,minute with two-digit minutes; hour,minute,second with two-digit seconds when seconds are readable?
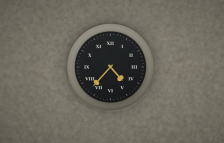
4,37
